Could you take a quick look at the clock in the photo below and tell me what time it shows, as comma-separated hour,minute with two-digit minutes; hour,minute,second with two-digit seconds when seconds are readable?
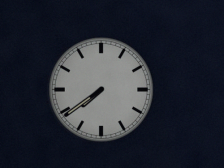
7,39
